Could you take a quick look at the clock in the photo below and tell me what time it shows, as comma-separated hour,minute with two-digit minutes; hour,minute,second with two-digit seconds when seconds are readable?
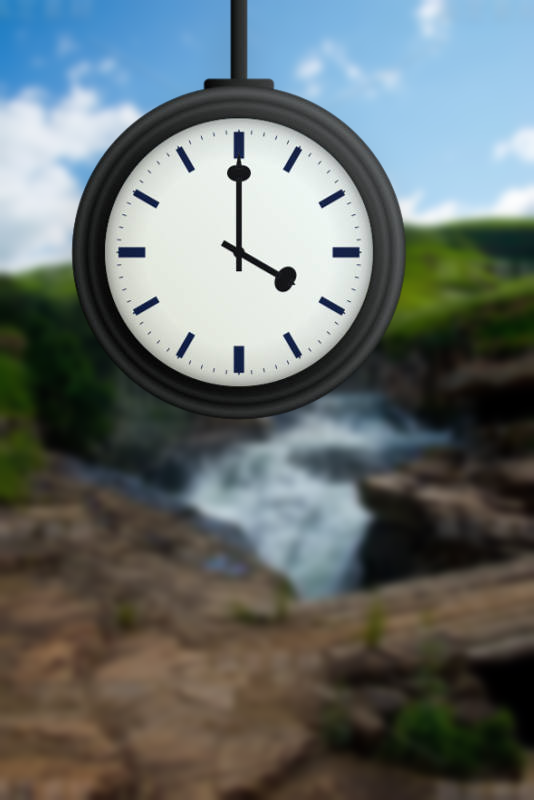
4,00
